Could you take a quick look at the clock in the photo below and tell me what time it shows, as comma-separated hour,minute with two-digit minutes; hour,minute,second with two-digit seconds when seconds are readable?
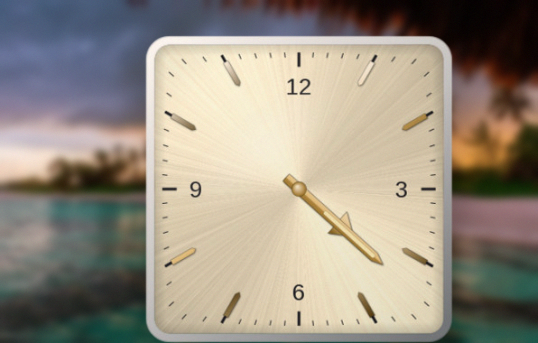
4,22
